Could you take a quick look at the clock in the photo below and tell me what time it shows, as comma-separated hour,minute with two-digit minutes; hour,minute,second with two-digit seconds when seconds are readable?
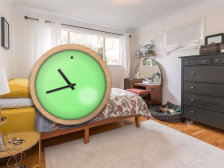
10,42
